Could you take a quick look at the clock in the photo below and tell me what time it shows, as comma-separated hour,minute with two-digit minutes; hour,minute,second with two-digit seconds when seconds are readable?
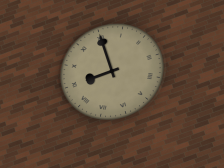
9,00
